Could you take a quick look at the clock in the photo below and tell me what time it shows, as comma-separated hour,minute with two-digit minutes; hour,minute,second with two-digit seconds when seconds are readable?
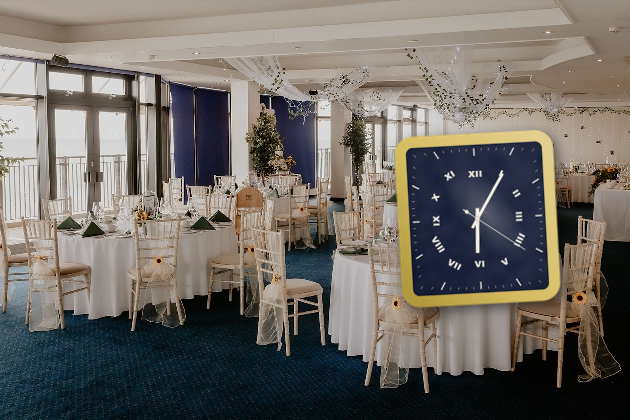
6,05,21
